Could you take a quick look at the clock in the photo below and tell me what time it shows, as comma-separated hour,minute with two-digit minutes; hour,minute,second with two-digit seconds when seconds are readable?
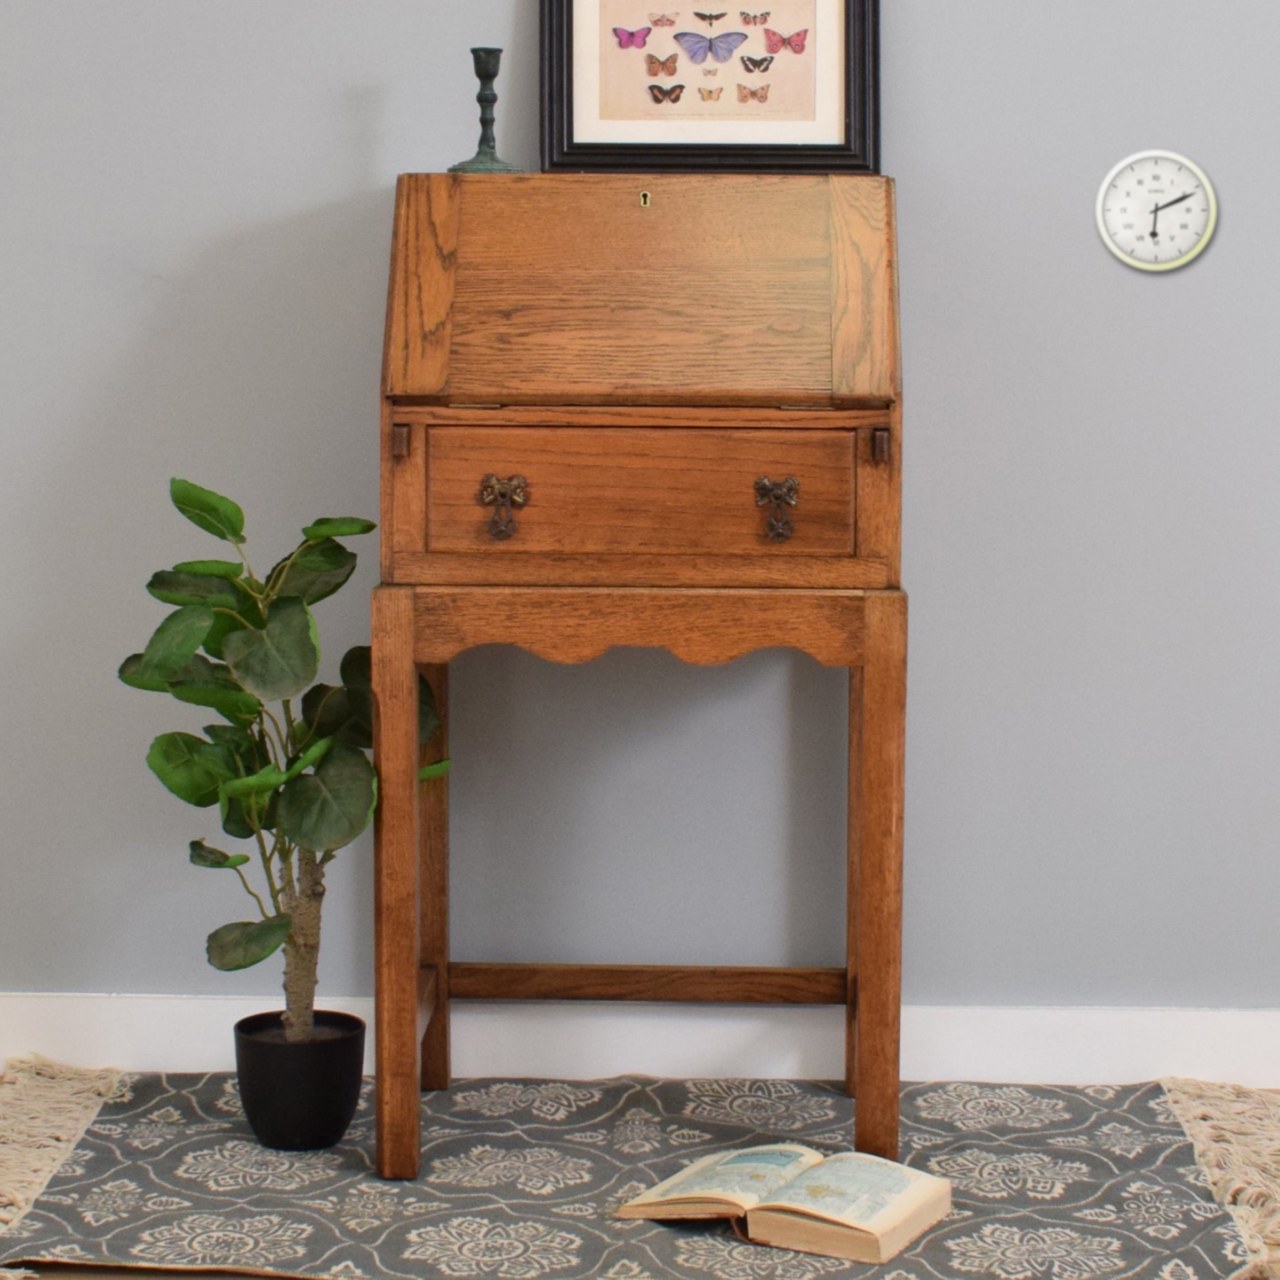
6,11
